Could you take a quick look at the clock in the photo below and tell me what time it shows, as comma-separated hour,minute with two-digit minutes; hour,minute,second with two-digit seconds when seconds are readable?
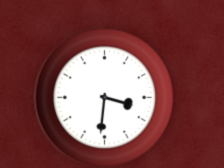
3,31
